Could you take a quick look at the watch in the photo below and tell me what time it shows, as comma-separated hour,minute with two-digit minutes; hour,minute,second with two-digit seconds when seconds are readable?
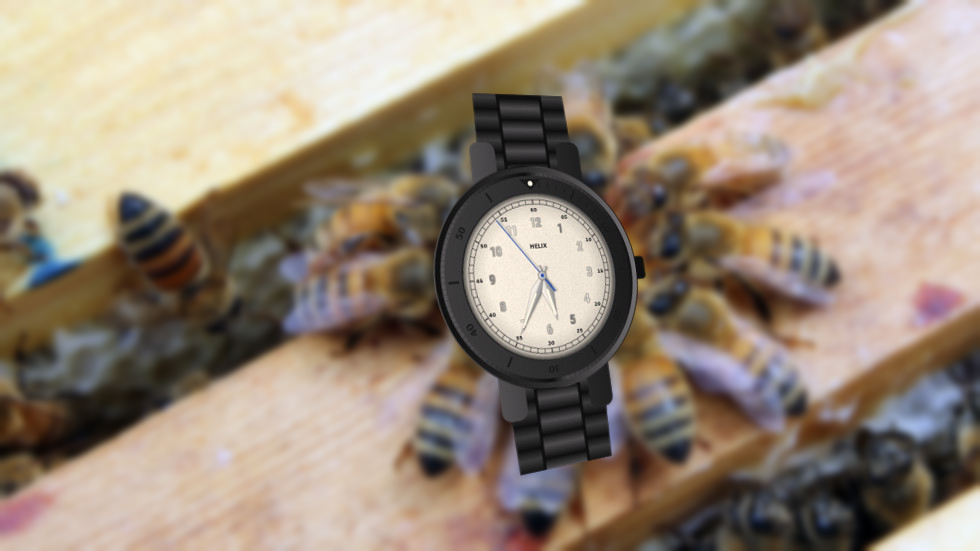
5,34,54
